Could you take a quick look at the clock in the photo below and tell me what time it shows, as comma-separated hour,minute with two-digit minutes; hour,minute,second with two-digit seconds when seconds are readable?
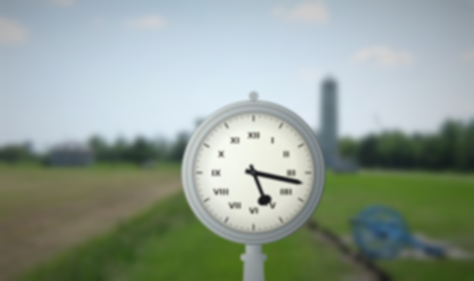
5,17
